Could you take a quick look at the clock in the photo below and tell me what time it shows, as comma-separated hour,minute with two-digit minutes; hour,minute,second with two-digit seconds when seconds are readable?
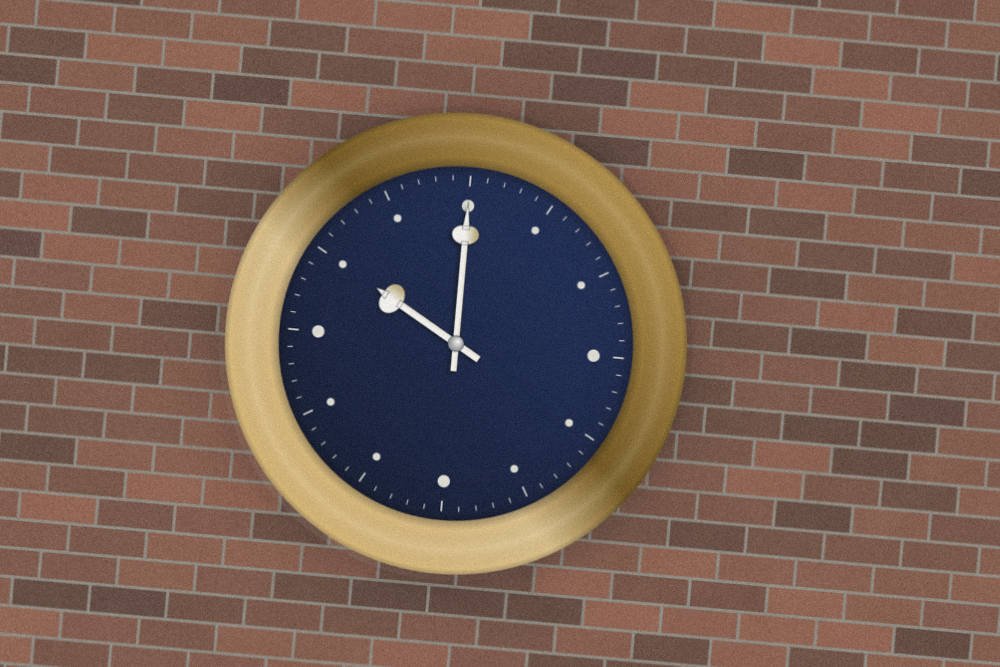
10,00
